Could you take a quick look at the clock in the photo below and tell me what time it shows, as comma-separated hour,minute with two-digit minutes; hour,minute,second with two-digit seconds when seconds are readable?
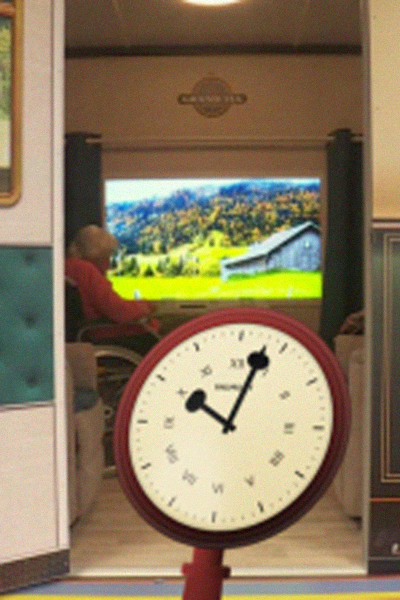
10,03
